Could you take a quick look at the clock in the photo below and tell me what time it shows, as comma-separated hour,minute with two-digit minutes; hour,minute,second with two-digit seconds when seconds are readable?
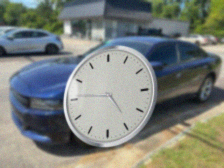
4,46
